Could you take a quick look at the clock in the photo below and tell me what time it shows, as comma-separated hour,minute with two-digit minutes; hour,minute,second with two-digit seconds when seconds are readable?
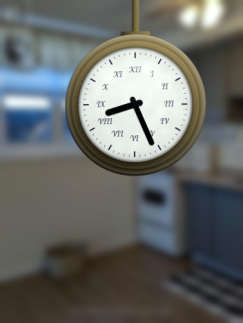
8,26
